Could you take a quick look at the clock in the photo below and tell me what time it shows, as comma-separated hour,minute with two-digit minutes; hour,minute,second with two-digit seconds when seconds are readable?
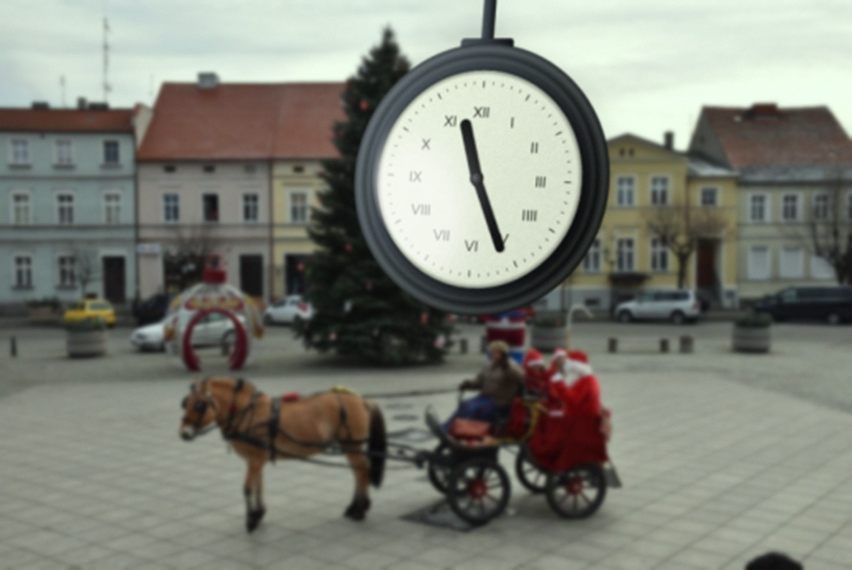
11,26
